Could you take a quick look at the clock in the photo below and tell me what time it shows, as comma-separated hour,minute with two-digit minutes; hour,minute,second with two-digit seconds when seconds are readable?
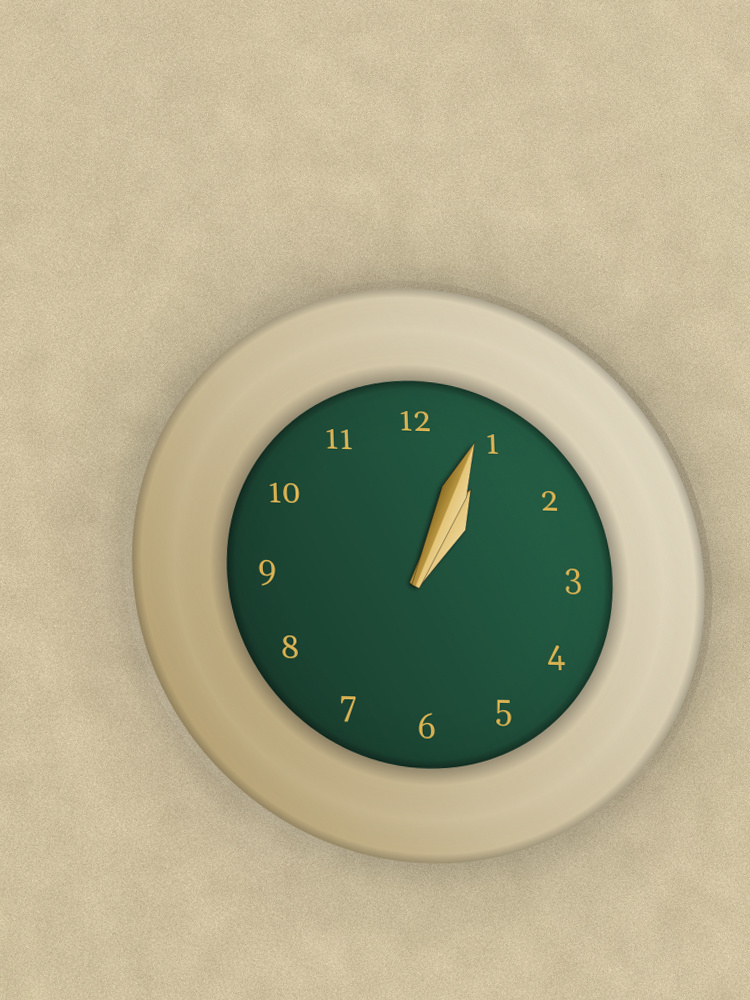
1,04
